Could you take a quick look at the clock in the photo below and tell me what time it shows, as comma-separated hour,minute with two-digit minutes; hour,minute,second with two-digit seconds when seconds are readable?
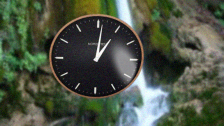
1,01
